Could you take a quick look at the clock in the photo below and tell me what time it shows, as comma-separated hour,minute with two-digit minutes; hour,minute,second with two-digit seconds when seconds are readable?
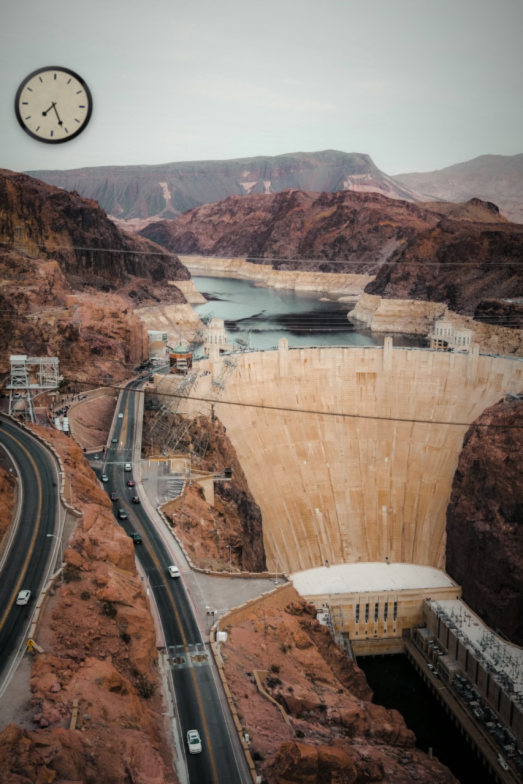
7,26
